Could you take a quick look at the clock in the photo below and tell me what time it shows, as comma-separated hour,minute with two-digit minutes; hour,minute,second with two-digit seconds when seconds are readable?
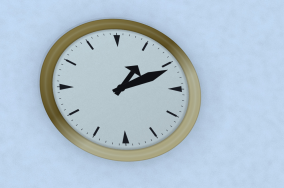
1,11
